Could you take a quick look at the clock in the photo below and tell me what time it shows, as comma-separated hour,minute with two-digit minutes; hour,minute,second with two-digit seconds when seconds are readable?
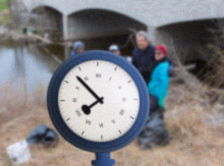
7,53
